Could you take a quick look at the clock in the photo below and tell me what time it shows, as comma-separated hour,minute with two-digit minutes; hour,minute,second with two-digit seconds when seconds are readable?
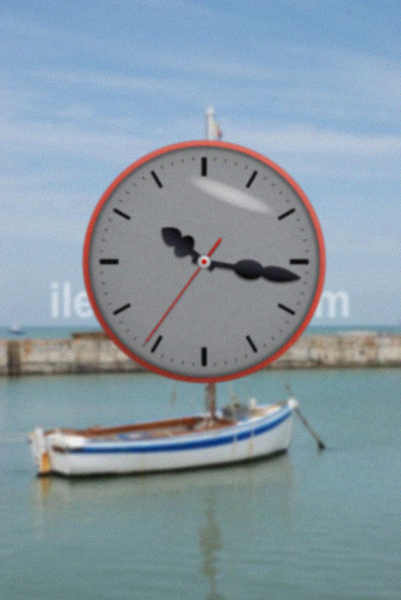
10,16,36
